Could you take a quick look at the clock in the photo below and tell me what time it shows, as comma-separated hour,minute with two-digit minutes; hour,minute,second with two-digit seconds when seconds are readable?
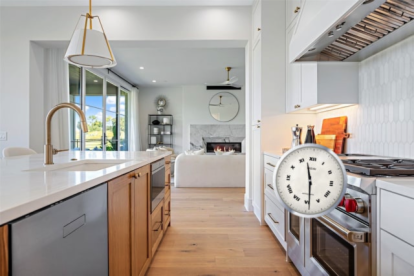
11,29
